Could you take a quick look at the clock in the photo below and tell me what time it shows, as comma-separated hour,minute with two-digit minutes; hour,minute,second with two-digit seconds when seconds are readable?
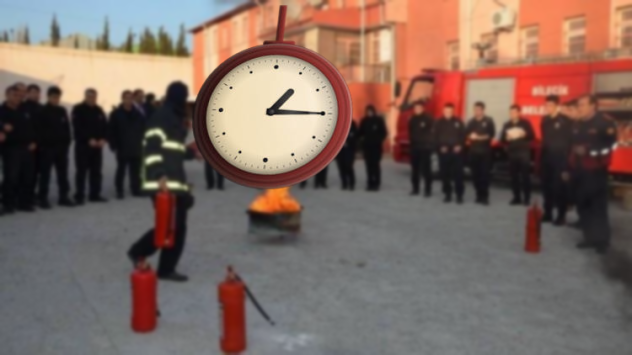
1,15
